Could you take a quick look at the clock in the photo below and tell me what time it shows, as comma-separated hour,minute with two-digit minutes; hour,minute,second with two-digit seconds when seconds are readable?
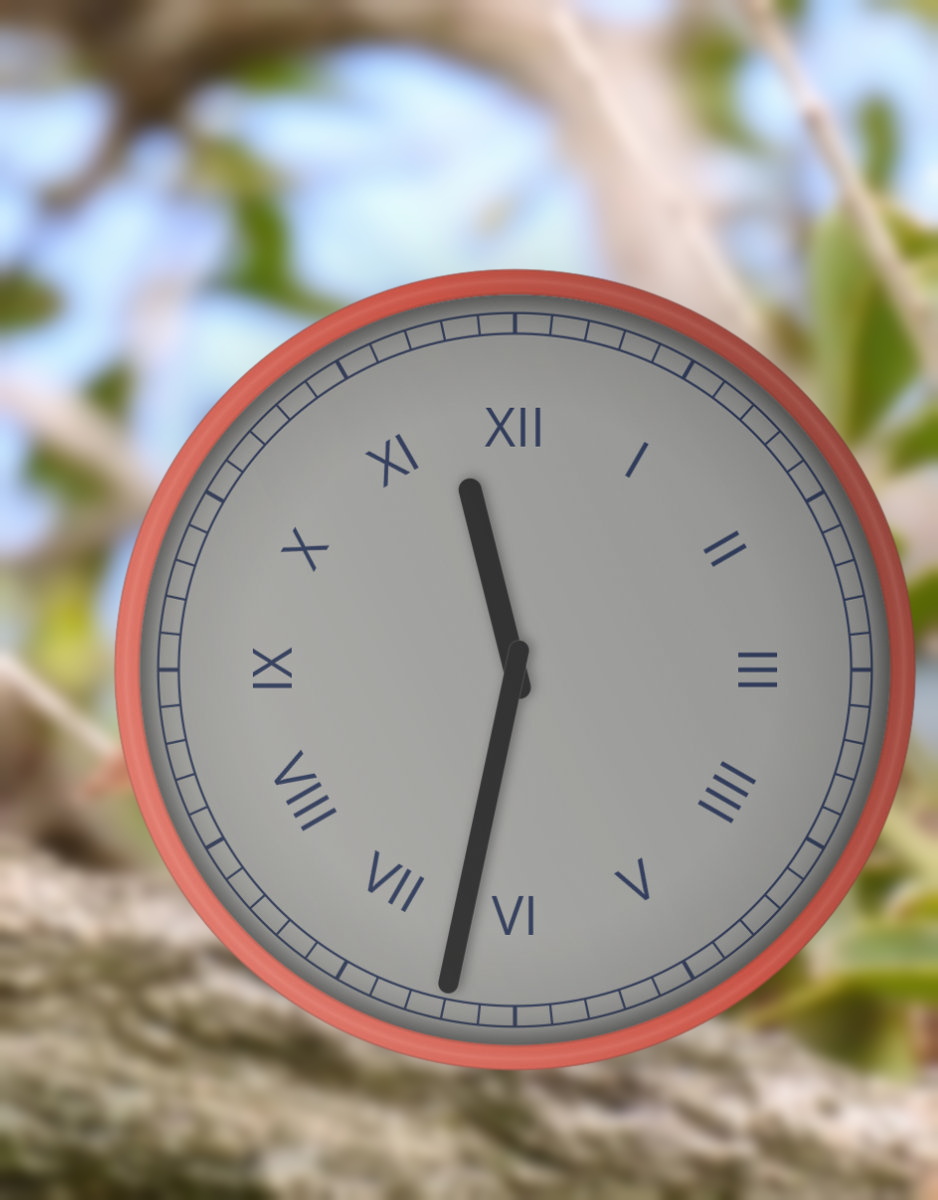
11,32
